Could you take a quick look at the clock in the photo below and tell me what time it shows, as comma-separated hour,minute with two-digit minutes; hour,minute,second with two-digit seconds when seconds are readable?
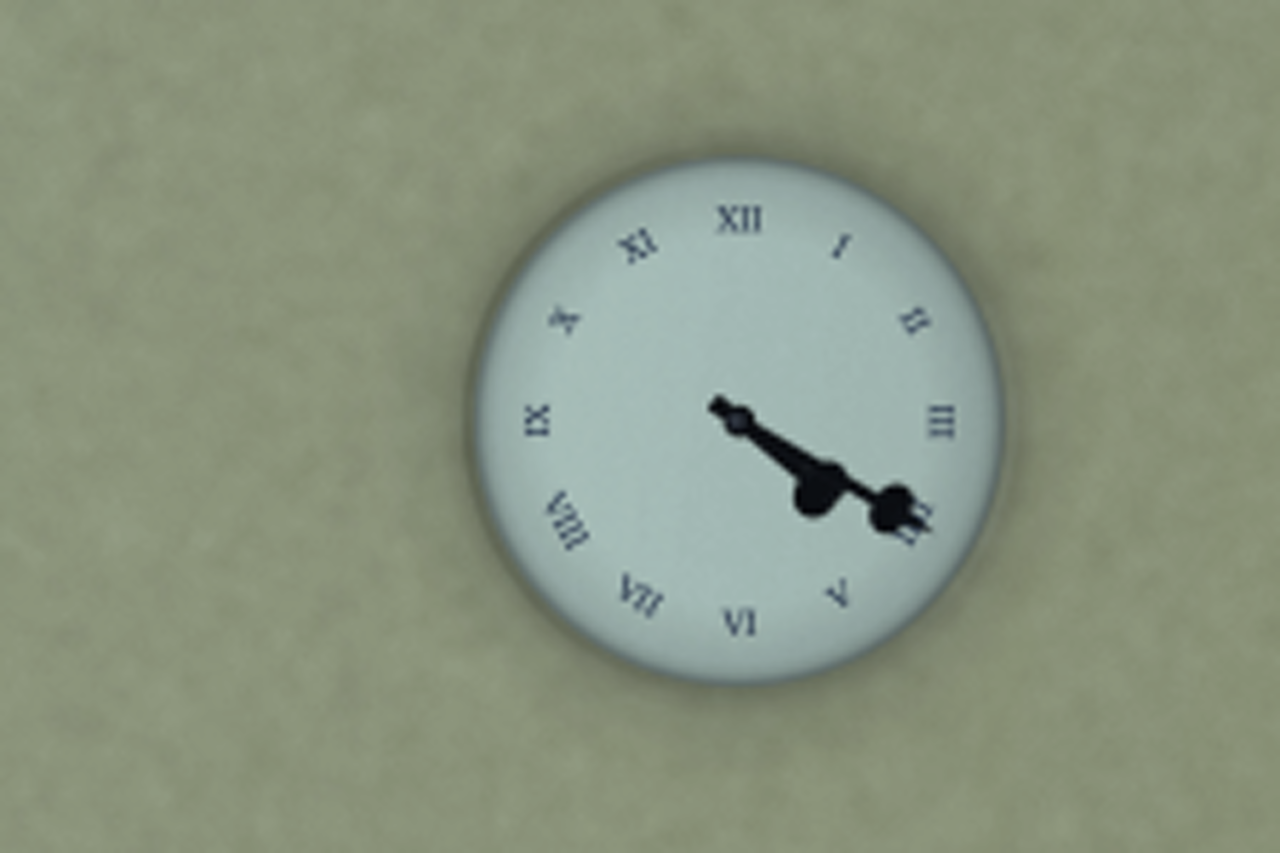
4,20
